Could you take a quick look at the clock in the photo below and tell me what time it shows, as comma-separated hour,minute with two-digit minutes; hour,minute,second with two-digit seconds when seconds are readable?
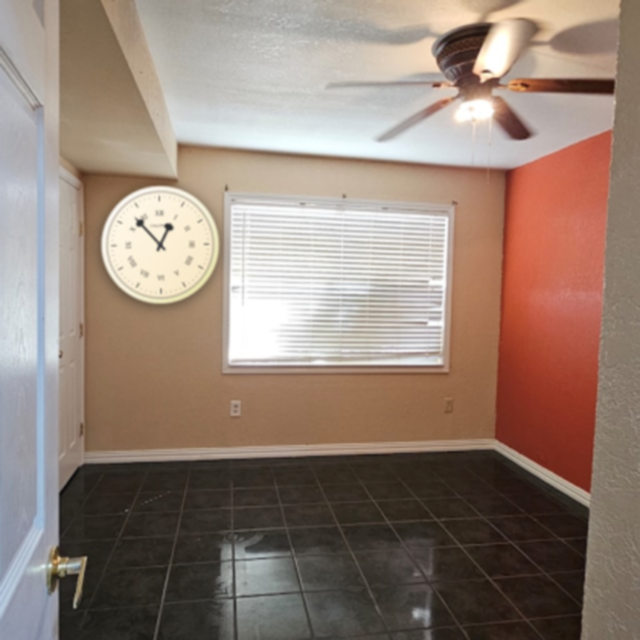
12,53
